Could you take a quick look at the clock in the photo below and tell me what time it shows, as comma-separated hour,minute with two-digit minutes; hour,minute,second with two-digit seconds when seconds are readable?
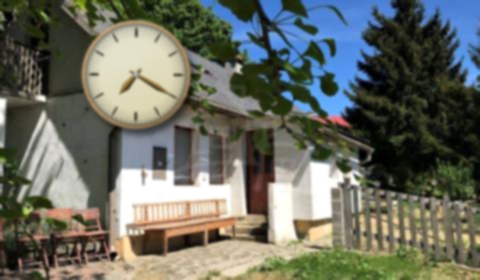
7,20
